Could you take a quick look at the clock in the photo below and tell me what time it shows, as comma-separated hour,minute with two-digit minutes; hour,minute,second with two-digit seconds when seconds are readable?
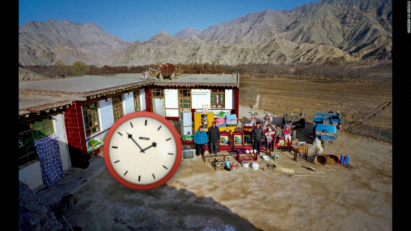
1,52
